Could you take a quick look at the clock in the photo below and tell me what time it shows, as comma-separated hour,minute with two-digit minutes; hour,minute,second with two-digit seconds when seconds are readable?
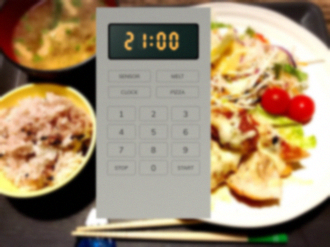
21,00
